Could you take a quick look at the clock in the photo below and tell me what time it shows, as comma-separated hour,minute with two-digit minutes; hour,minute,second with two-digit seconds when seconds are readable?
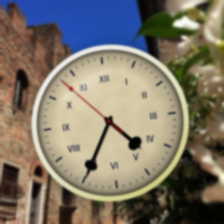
4,34,53
